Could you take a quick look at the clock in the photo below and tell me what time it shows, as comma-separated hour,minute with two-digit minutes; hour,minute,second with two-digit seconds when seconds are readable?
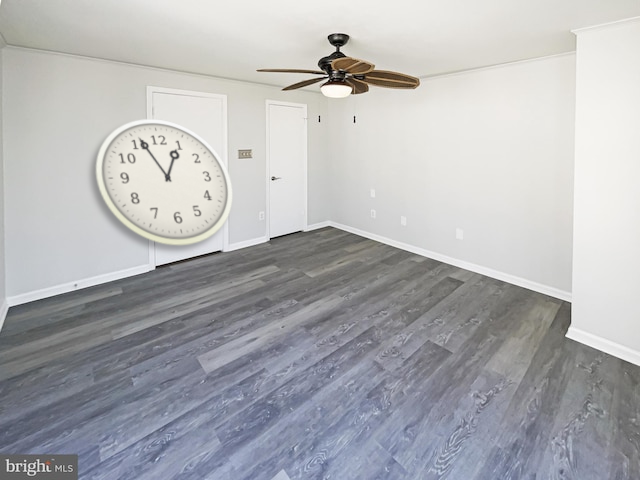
12,56
